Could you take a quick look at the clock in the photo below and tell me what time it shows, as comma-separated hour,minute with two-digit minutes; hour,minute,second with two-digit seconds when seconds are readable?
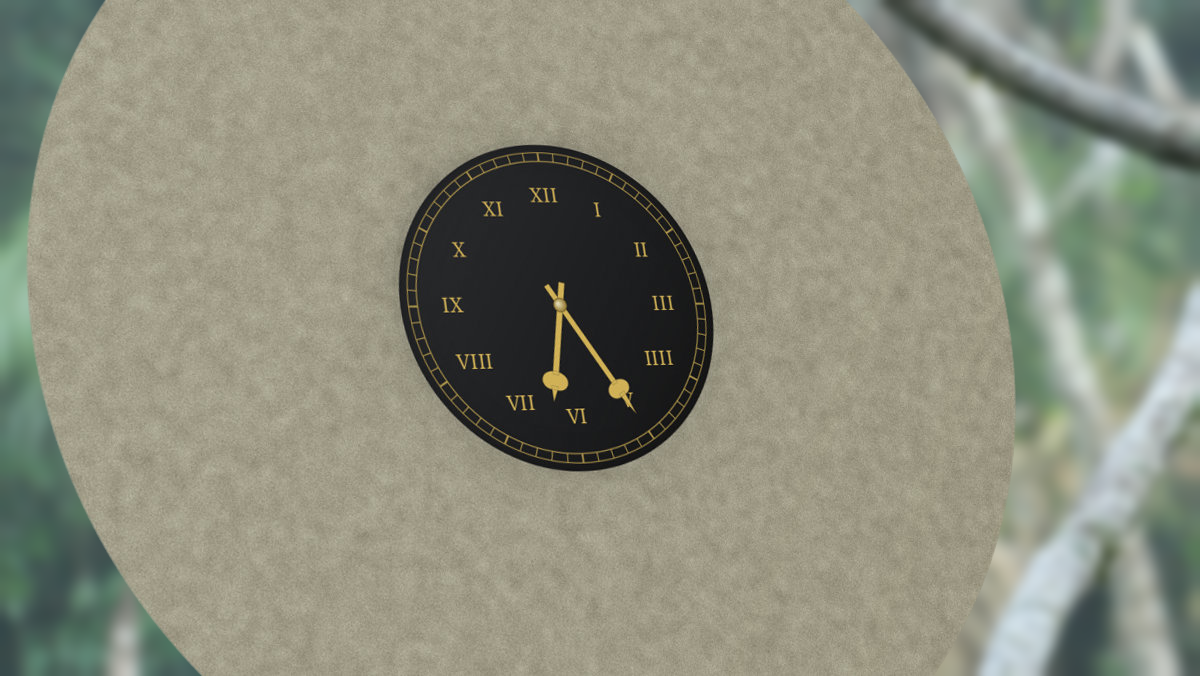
6,25
